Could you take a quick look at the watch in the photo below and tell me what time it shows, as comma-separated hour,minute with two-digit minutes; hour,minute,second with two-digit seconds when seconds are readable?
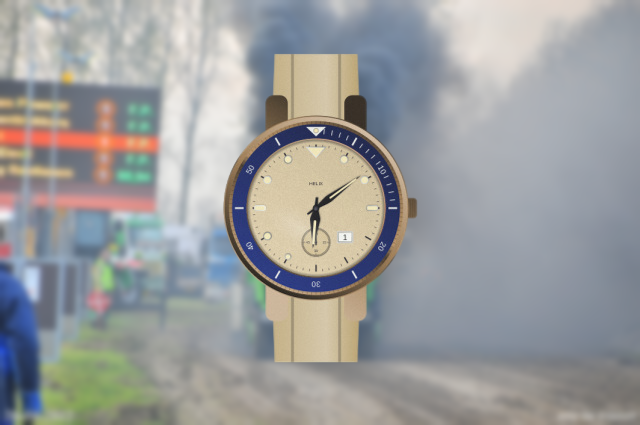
6,09
